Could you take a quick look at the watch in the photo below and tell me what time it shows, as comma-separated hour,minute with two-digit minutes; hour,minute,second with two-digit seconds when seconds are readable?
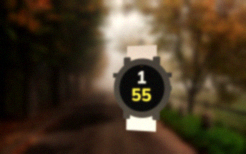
1,55
